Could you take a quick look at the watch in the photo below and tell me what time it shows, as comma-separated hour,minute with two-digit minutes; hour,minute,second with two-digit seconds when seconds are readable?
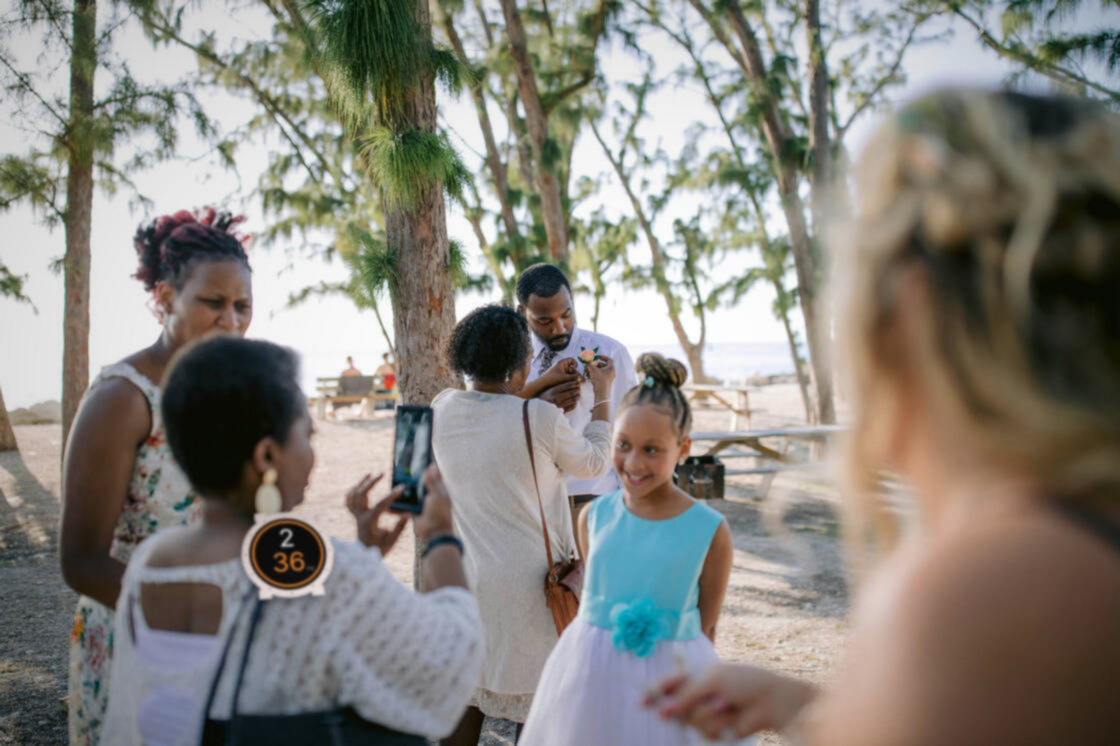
2,36
